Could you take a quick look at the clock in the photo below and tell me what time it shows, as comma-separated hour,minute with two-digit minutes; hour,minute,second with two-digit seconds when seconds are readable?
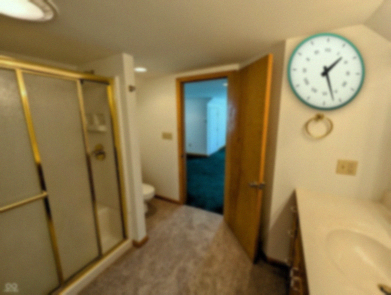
1,27
